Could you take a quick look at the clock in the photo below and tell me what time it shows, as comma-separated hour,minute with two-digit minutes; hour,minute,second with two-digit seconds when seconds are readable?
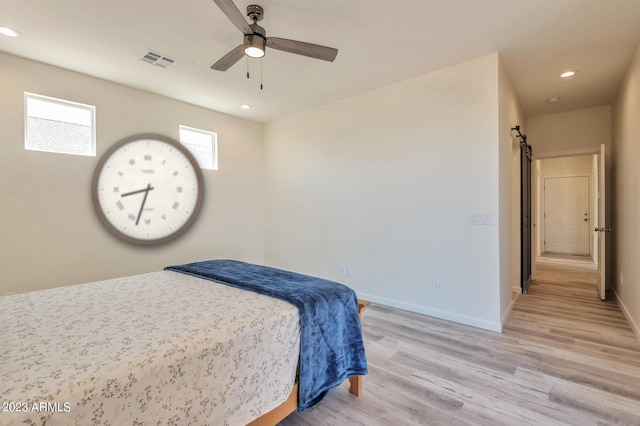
8,33
